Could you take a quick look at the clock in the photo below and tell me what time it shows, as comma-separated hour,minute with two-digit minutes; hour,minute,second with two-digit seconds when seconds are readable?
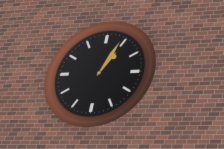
1,04
